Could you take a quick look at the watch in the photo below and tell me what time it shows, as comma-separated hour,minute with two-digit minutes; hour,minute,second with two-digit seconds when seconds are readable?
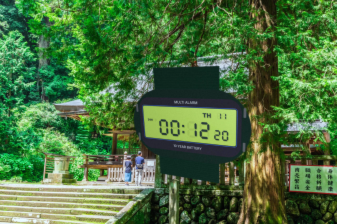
0,12,20
